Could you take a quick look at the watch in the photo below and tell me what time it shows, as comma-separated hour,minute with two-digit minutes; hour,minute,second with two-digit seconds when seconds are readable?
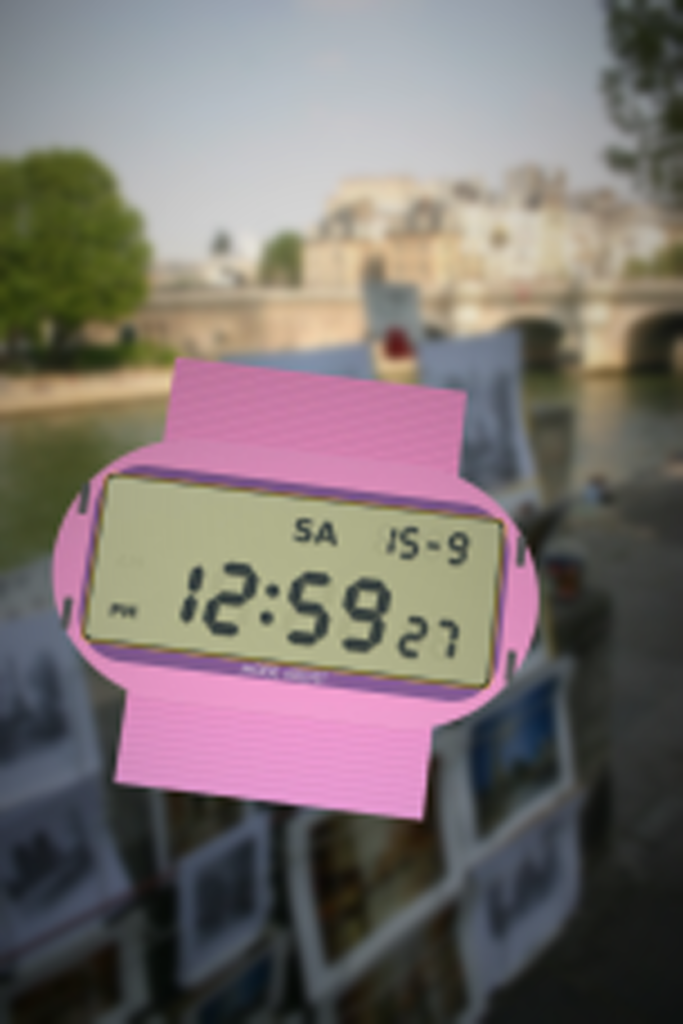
12,59,27
